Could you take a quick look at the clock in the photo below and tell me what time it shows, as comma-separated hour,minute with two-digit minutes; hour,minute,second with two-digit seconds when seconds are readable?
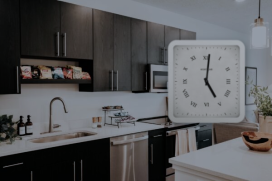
5,01
